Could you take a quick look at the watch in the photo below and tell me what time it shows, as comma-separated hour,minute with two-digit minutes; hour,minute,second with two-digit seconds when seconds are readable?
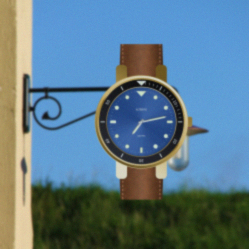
7,13
